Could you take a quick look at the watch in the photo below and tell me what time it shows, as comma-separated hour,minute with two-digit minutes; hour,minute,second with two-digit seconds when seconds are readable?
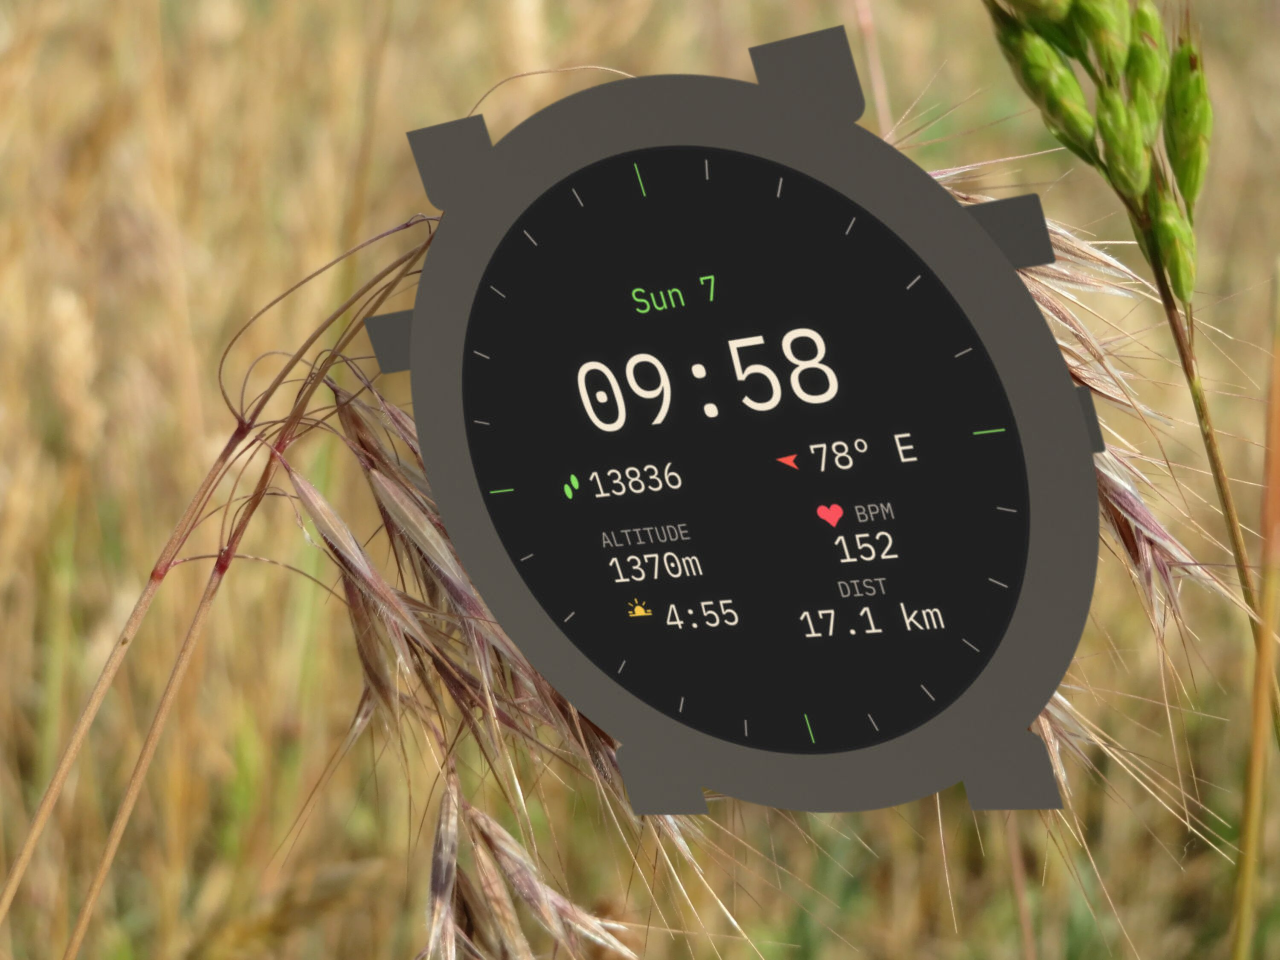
9,58
